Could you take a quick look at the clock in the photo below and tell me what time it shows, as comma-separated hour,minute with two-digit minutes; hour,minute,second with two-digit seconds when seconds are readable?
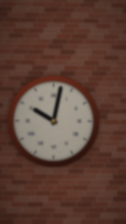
10,02
